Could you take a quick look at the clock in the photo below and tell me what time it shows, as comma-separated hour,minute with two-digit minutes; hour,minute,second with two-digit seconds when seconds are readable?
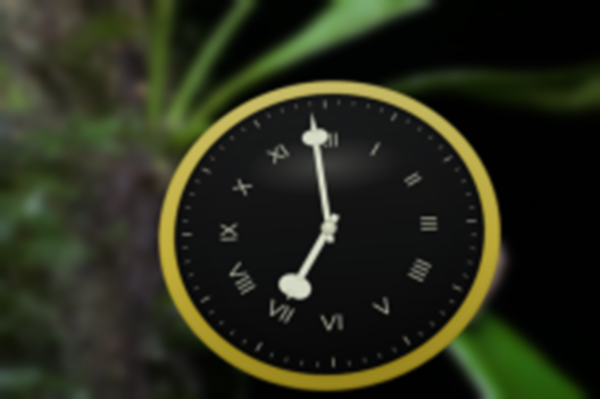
6,59
